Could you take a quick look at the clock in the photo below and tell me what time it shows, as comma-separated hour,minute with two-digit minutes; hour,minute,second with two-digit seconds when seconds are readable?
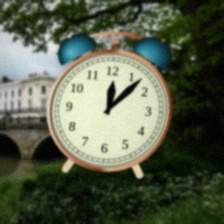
12,07
